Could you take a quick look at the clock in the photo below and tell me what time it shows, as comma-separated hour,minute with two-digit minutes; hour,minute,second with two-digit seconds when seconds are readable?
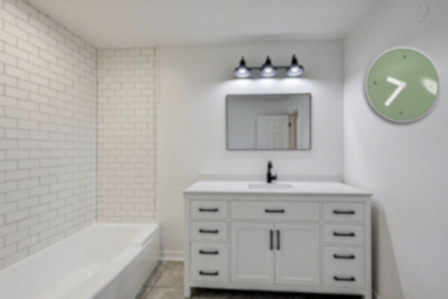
9,36
